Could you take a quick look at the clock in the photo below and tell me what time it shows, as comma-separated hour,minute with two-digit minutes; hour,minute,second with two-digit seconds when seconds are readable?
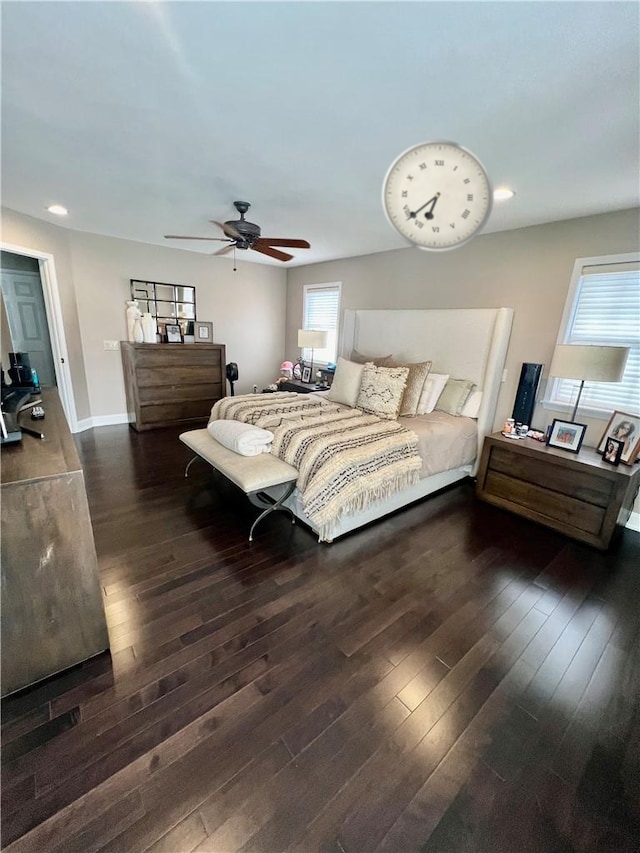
6,38
